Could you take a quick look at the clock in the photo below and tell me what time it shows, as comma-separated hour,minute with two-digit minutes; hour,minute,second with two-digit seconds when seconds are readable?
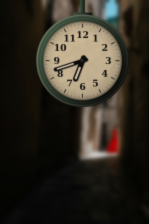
6,42
